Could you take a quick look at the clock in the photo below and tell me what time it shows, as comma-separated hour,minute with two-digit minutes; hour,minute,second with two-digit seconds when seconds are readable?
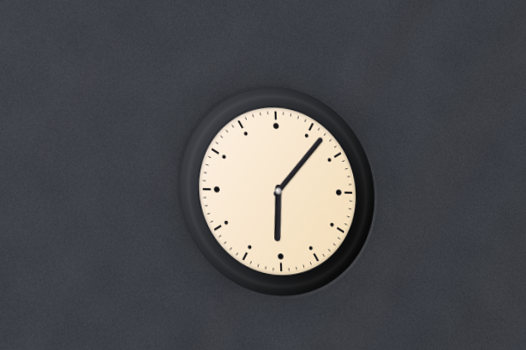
6,07
